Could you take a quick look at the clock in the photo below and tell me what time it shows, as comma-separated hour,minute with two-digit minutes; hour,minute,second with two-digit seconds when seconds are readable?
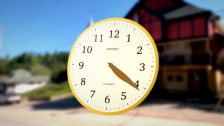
4,21
